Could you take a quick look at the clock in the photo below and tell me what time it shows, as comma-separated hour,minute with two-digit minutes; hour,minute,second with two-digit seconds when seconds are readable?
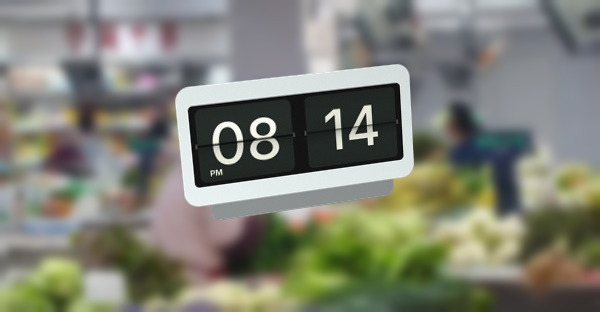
8,14
